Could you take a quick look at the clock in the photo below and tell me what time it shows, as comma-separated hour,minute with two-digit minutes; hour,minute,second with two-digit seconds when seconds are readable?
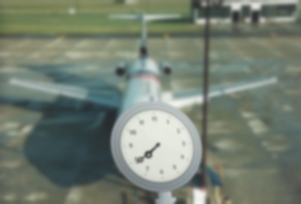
7,39
